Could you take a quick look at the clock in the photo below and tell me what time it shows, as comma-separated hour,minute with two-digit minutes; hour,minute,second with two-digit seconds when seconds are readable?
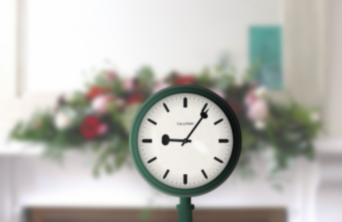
9,06
